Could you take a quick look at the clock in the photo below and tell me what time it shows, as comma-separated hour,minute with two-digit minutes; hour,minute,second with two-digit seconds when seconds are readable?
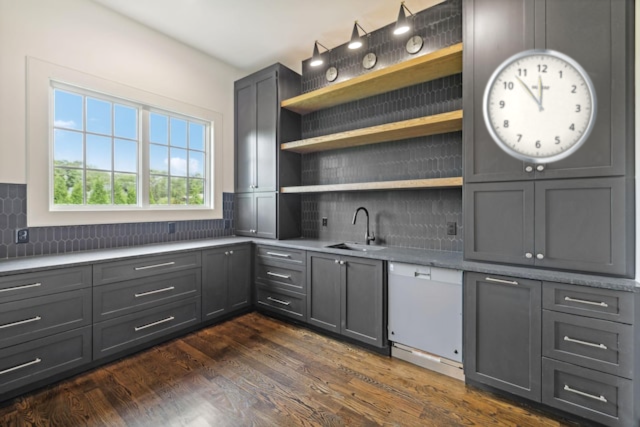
11,53
